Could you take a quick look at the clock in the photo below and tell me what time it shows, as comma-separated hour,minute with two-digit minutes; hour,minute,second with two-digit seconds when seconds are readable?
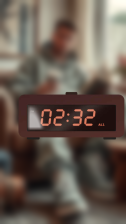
2,32
